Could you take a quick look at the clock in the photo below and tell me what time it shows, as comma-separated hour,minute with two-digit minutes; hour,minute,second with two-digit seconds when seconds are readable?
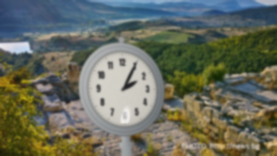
2,05
